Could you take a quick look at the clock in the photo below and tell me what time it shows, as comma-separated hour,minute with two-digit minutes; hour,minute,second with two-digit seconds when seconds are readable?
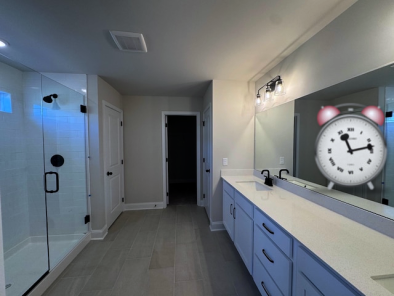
11,13
